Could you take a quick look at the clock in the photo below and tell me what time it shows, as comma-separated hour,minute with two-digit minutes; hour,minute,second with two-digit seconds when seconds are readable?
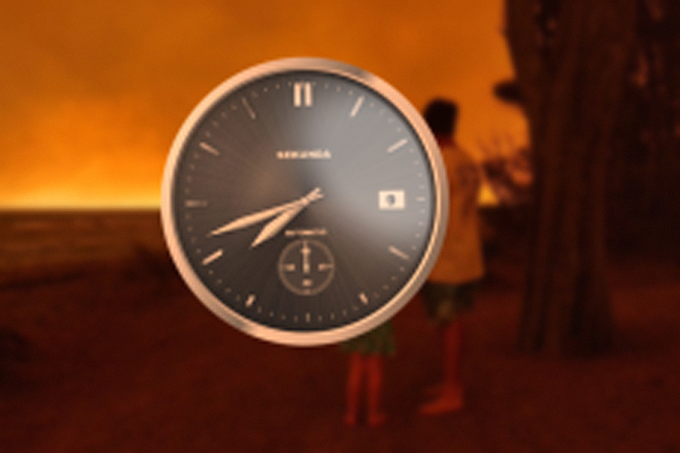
7,42
